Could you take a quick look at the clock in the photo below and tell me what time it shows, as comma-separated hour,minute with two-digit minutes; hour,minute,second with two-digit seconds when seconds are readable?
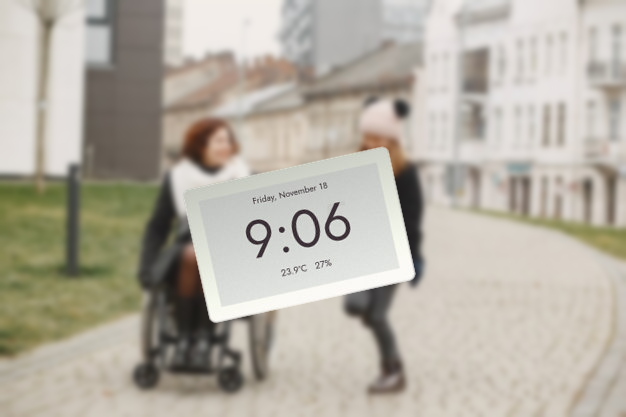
9,06
